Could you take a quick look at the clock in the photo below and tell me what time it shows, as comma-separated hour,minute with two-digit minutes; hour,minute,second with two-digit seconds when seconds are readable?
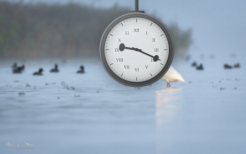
9,19
